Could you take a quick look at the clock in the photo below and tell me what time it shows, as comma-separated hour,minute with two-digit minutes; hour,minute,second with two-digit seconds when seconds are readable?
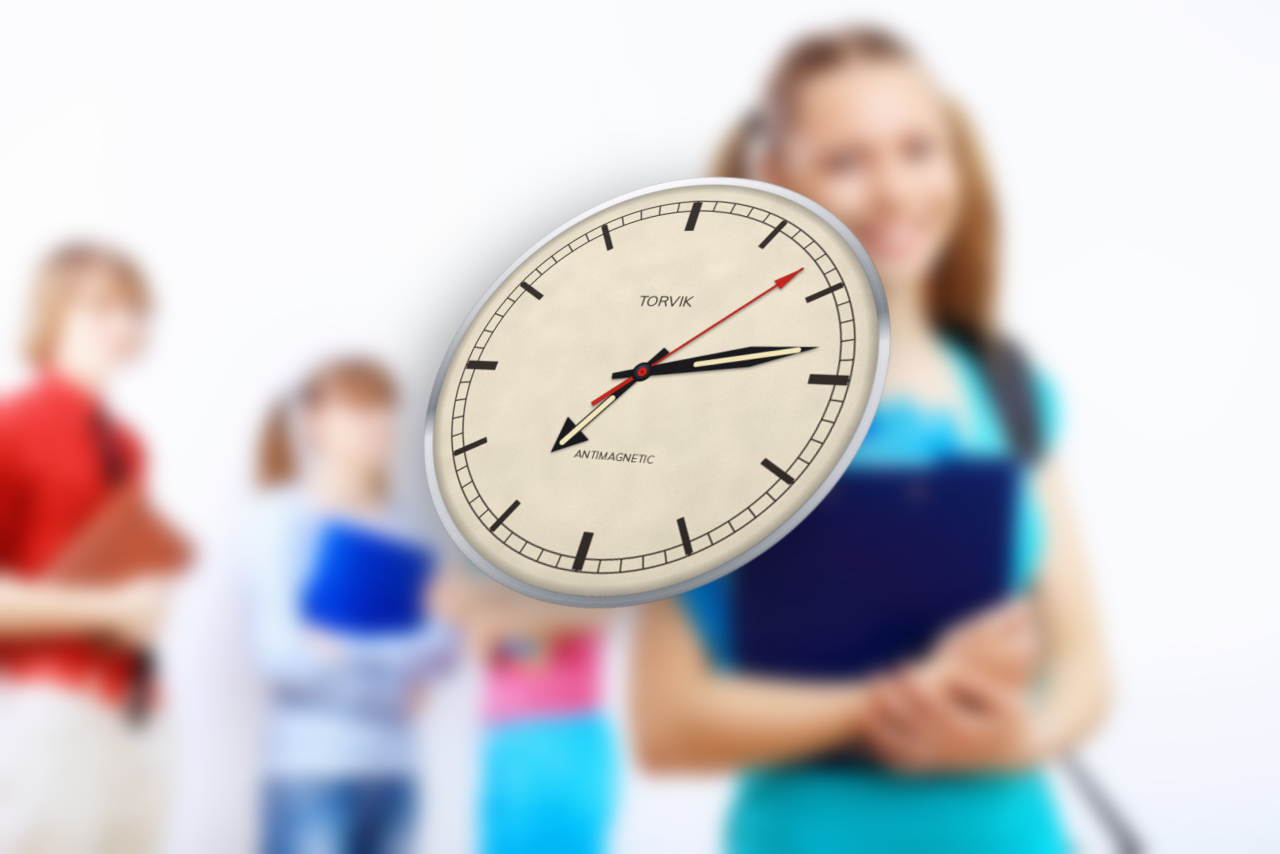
7,13,08
